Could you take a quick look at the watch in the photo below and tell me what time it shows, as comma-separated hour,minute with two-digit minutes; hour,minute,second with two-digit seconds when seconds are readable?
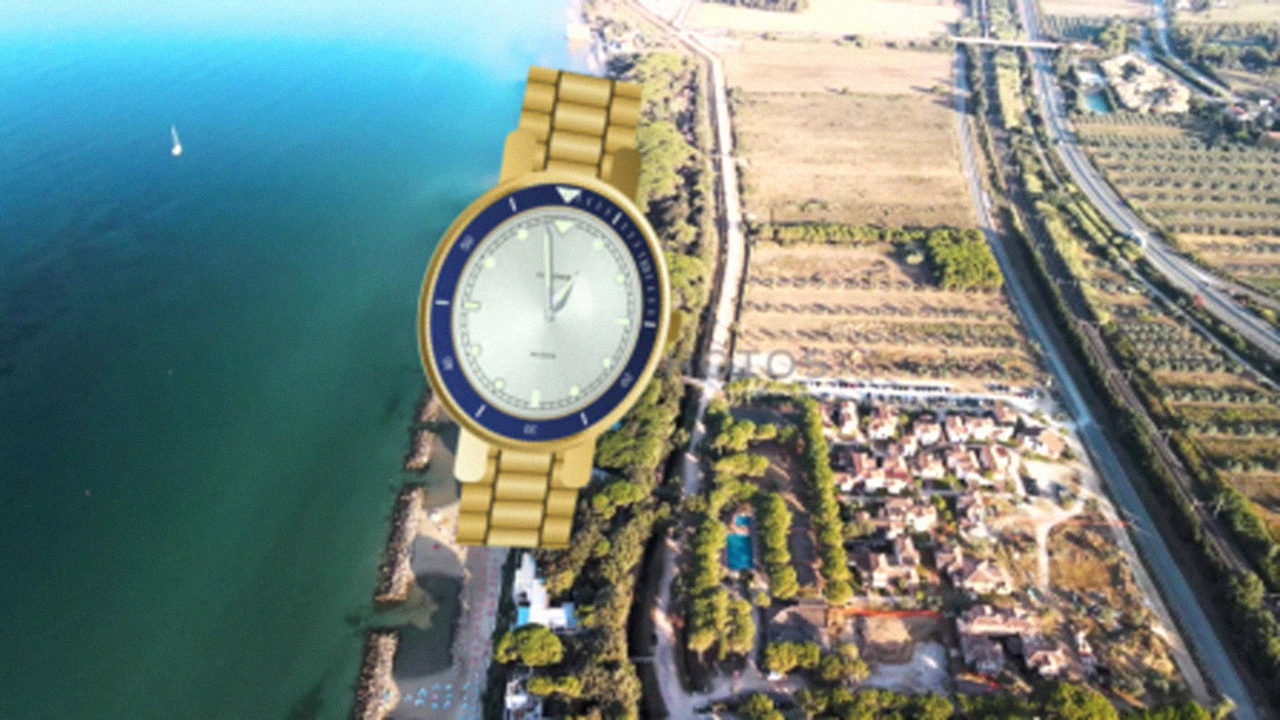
12,58
